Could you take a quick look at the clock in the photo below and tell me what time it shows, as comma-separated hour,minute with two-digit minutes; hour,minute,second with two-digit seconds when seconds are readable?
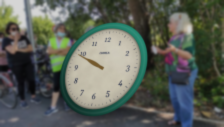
9,49
